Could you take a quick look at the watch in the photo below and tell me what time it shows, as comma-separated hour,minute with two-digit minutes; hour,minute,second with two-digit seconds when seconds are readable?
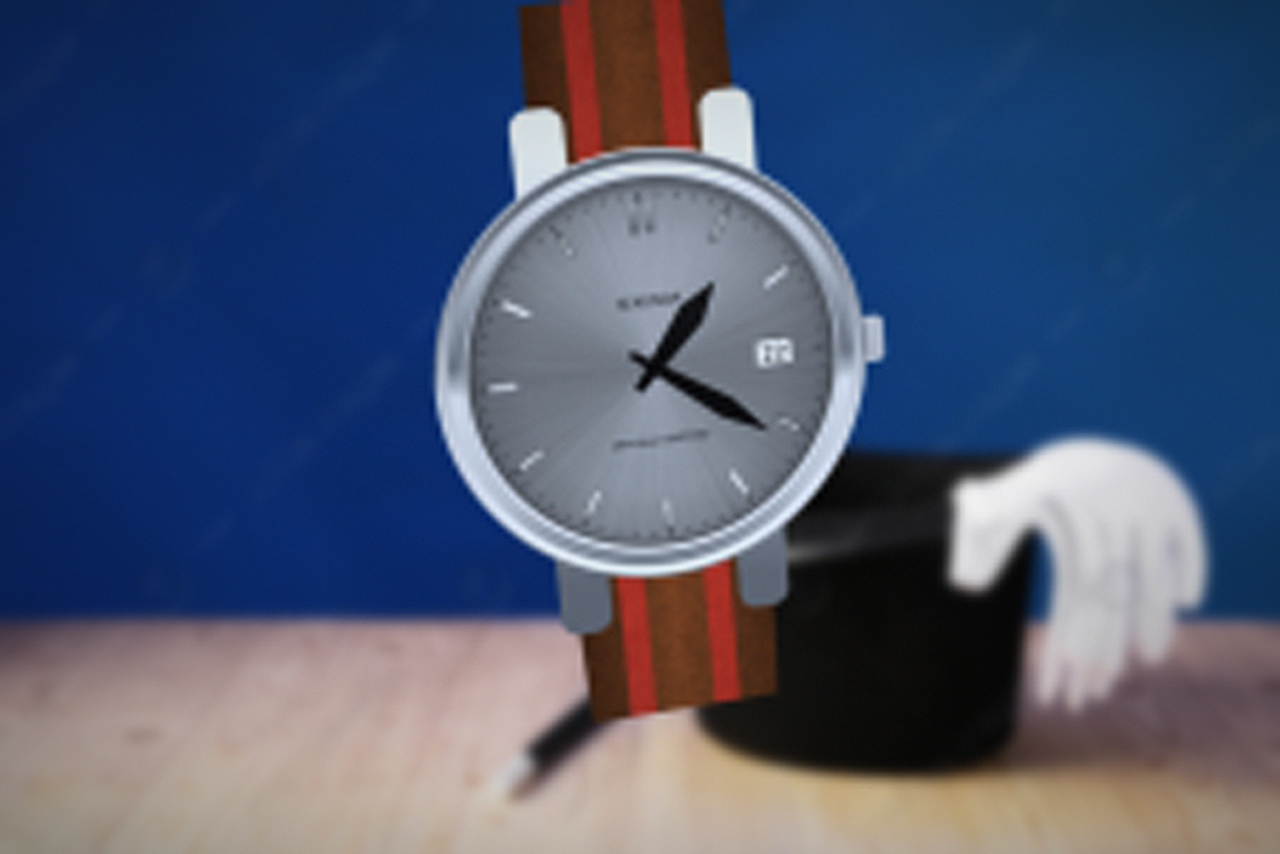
1,21
